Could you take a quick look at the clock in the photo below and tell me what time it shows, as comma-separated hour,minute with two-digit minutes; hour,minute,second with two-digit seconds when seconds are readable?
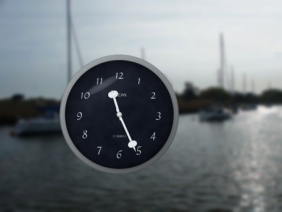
11,26
